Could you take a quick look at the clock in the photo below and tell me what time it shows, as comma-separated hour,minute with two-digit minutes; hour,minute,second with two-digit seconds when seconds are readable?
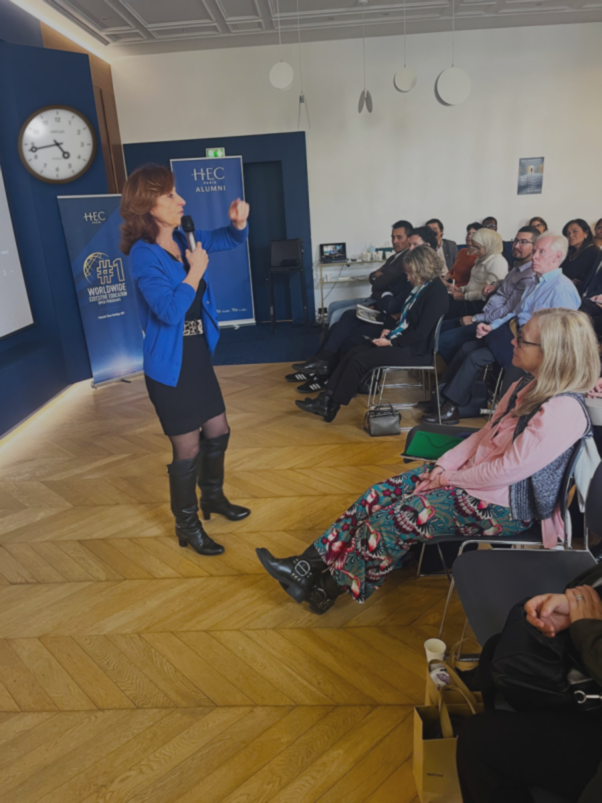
4,43
